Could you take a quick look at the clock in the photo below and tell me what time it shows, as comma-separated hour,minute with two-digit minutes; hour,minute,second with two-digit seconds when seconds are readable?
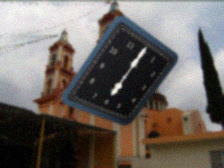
6,00
